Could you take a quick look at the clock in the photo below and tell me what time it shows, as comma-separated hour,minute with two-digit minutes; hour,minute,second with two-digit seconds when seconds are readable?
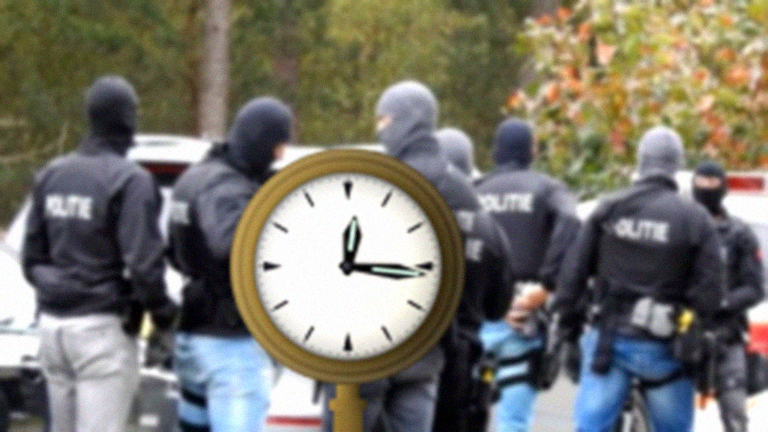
12,16
